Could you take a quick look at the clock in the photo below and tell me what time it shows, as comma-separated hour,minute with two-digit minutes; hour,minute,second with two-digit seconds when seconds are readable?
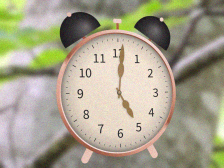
5,01
